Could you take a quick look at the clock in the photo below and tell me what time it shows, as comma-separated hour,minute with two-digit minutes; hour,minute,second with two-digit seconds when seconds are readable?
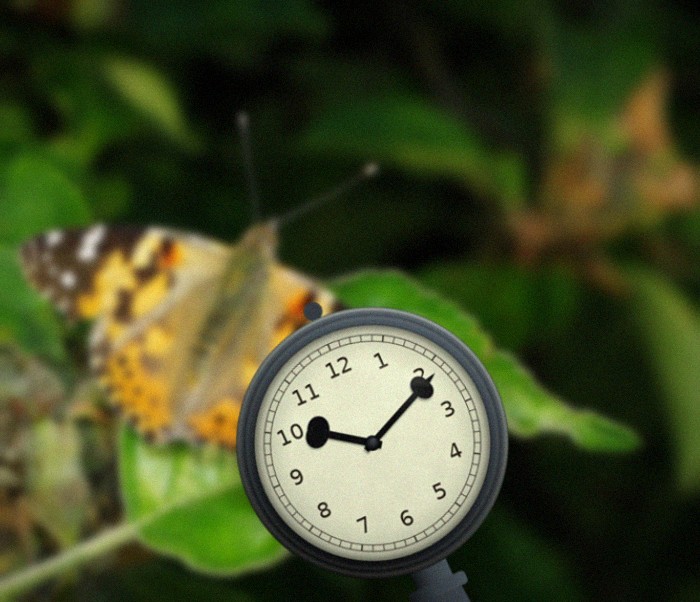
10,11
